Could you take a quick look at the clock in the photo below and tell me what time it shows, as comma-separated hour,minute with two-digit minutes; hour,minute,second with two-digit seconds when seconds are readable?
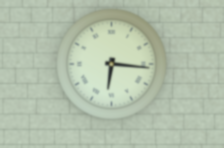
6,16
